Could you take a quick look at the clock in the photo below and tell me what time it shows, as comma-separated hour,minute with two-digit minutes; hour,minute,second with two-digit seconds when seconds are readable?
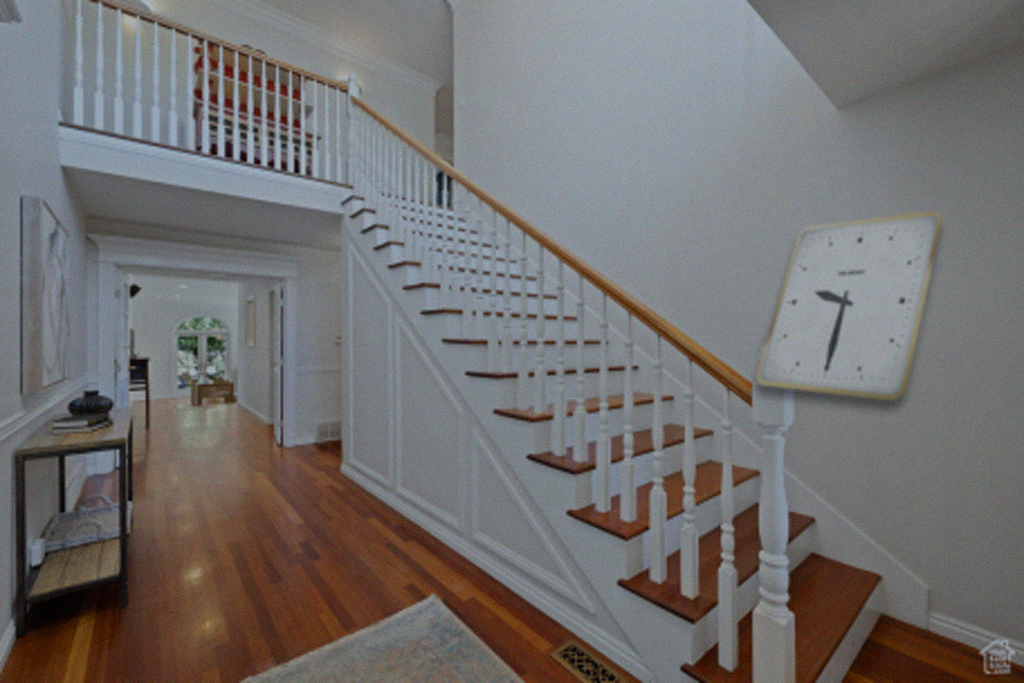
9,30
